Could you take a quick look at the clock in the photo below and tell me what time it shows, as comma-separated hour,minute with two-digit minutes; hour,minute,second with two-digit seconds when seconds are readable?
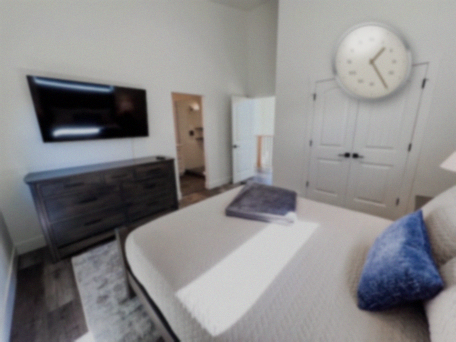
1,25
